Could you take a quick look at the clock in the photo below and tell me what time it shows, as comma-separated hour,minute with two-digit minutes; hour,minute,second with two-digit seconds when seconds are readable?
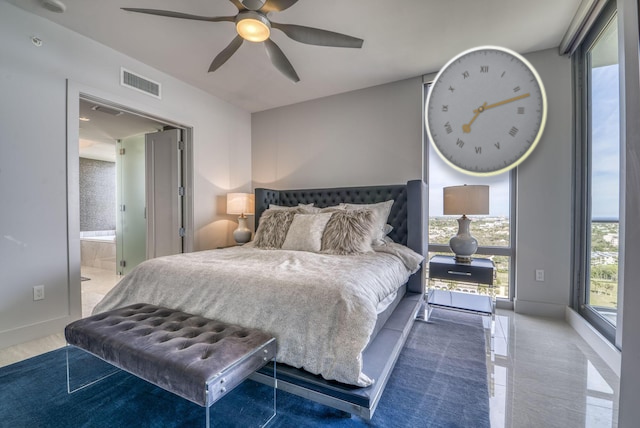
7,12
